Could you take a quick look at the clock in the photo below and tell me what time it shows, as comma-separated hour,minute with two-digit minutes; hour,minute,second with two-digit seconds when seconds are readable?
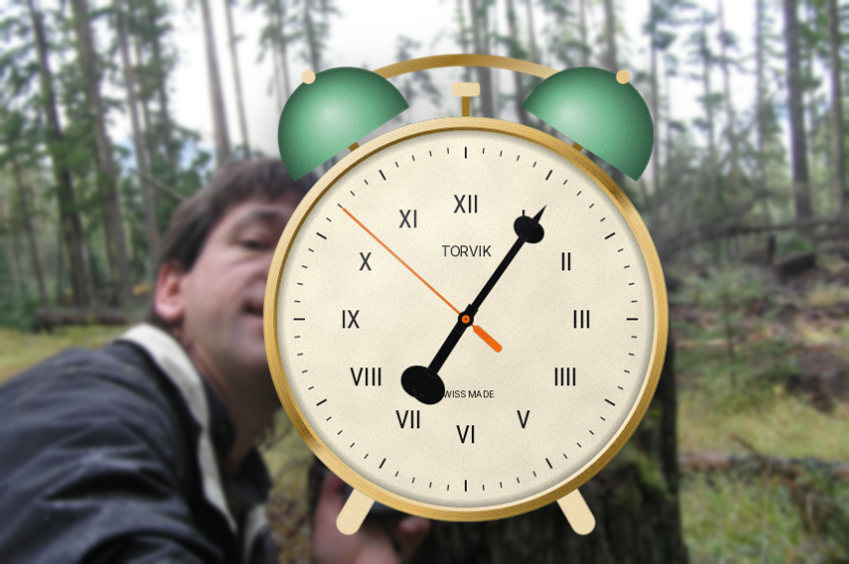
7,05,52
